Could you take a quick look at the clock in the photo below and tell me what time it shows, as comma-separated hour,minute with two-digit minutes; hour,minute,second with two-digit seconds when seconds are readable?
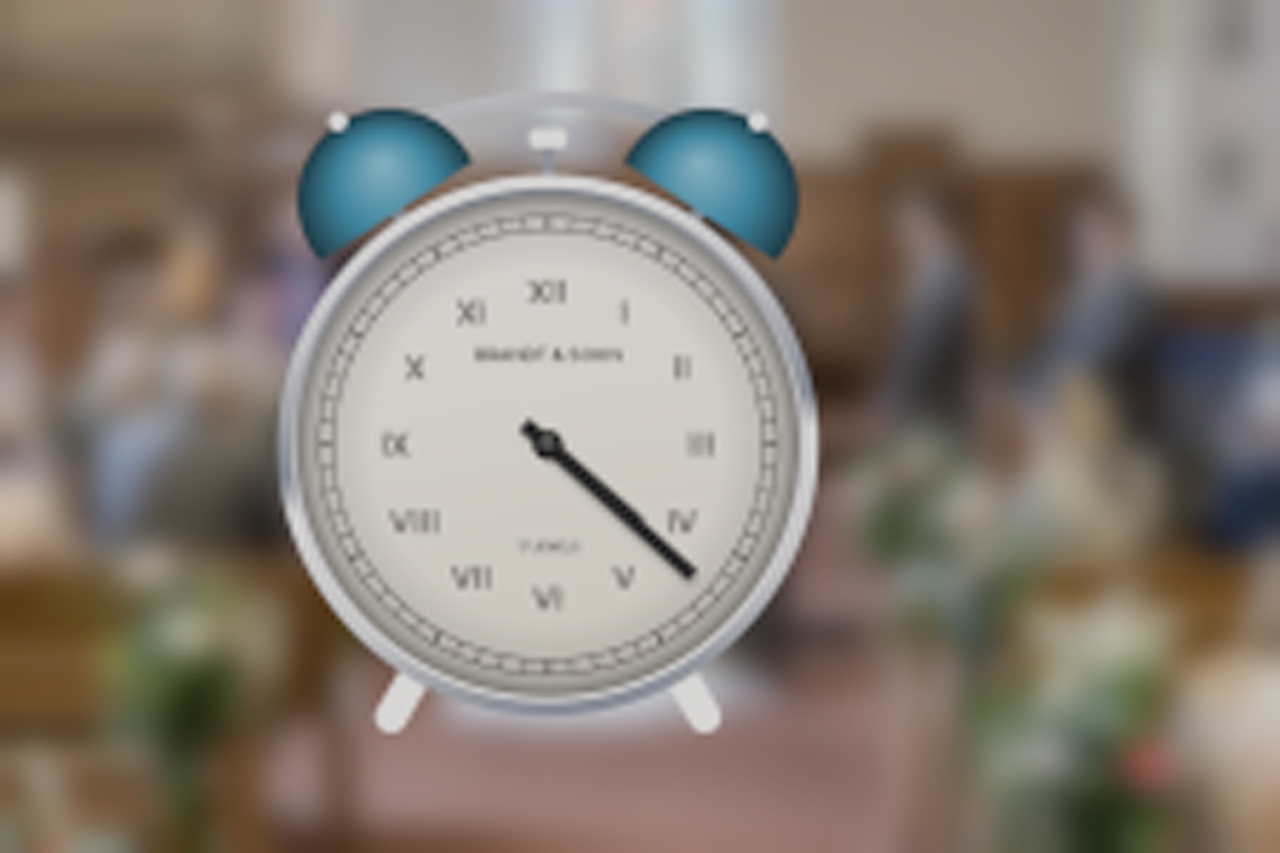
4,22
